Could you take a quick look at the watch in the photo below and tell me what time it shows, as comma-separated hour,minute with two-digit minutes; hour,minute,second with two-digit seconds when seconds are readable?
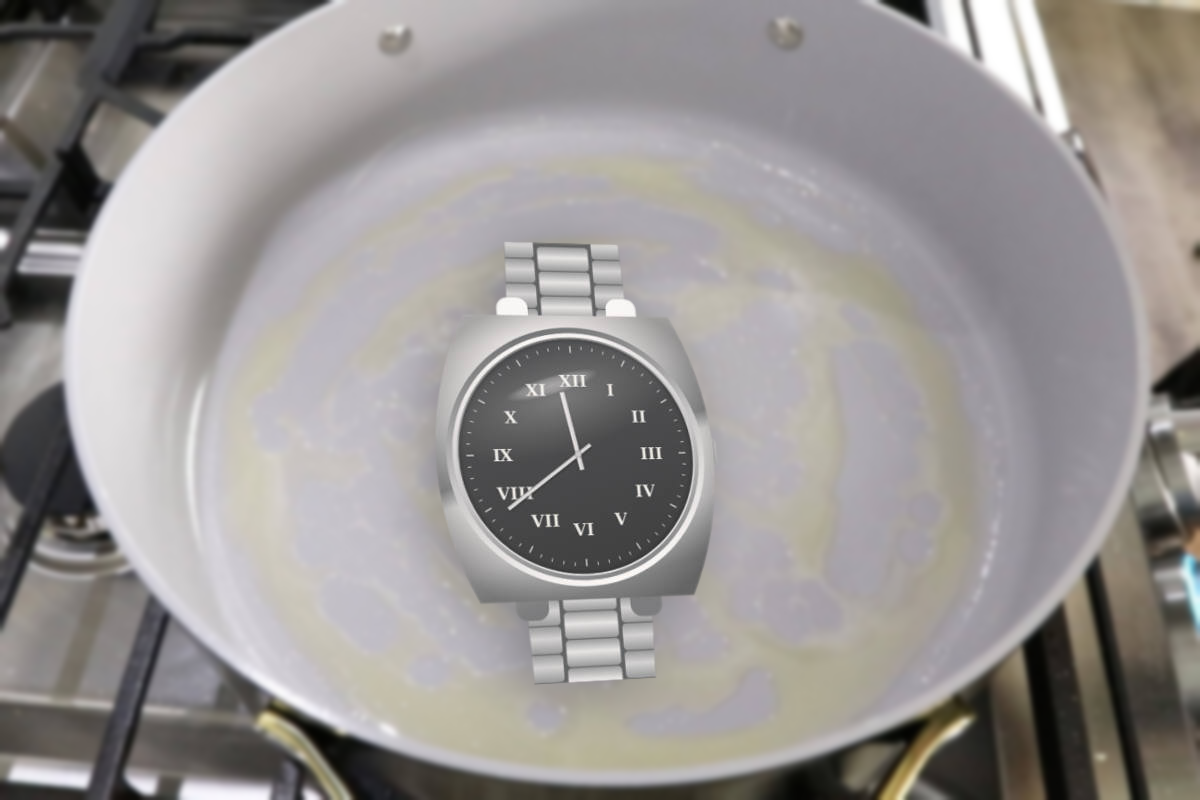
11,39
